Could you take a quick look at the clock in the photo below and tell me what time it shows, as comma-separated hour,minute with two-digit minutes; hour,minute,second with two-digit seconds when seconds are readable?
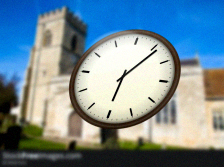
6,06
